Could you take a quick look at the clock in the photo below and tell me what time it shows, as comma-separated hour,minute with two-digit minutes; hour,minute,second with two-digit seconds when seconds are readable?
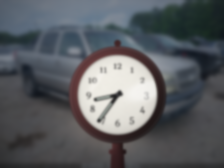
8,36
